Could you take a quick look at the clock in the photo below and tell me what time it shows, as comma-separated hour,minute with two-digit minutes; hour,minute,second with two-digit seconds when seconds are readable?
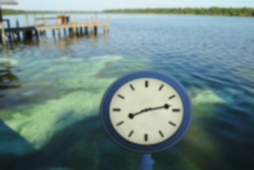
8,13
